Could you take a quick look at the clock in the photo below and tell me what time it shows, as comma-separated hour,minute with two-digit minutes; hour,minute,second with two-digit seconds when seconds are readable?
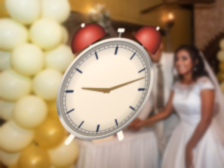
9,12
